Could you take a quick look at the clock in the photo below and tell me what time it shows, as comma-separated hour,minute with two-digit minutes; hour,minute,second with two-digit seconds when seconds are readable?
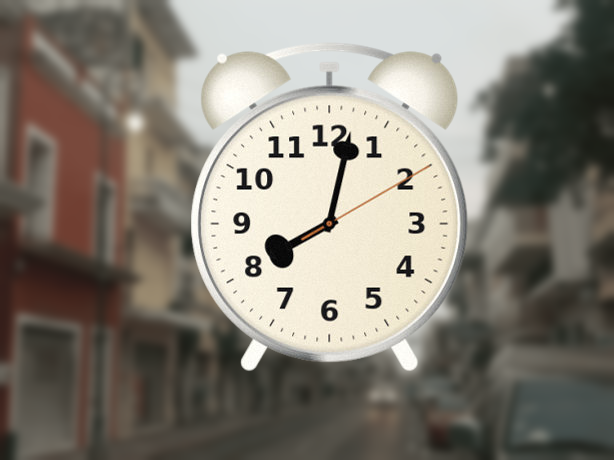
8,02,10
